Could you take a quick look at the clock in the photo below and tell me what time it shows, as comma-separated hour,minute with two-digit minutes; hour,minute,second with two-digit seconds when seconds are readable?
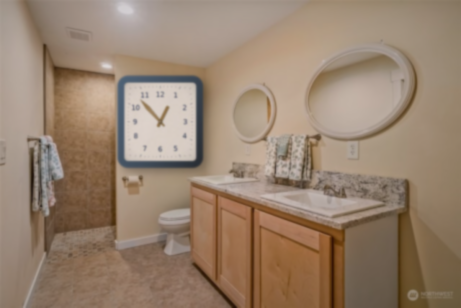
12,53
